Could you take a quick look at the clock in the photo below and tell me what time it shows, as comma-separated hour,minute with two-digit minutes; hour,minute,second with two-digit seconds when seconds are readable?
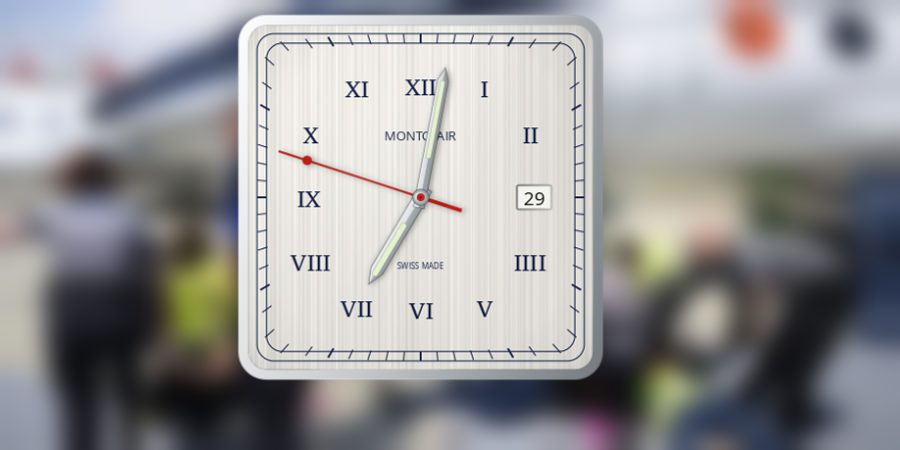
7,01,48
